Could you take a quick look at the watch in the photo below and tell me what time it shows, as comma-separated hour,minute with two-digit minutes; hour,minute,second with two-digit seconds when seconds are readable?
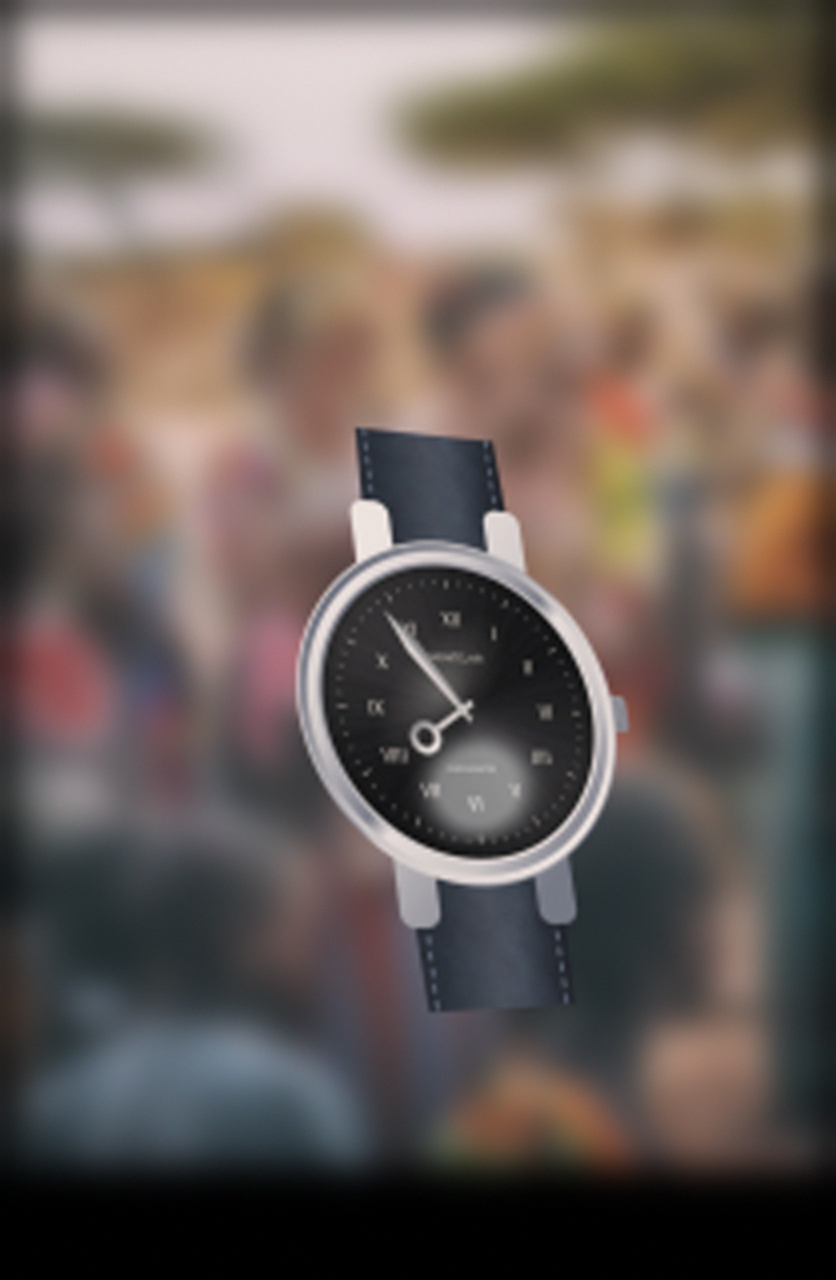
7,54
